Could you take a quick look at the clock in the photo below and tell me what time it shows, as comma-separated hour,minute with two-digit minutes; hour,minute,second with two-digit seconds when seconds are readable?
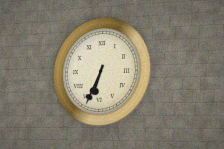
6,34
